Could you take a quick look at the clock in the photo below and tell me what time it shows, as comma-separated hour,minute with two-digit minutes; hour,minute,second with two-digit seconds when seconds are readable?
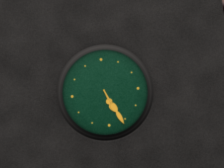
5,26
